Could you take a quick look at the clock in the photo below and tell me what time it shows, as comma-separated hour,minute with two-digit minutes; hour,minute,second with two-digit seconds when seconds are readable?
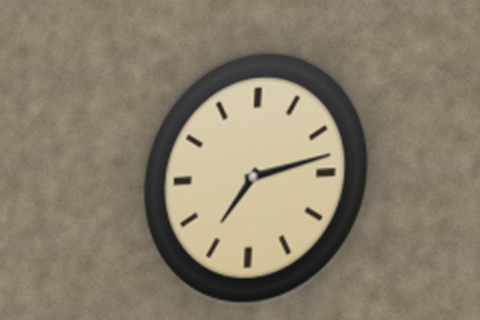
7,13
